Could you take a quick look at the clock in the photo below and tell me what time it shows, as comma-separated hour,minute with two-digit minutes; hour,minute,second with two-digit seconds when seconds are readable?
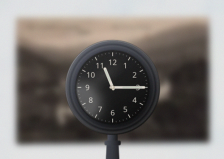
11,15
